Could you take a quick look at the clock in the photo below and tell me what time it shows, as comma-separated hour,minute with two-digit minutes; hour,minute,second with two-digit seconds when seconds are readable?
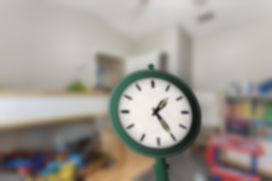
1,25
